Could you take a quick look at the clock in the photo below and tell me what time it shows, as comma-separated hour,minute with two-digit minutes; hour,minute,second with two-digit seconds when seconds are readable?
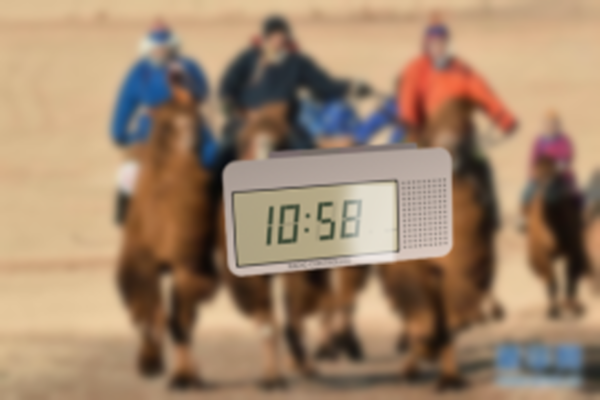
10,58
